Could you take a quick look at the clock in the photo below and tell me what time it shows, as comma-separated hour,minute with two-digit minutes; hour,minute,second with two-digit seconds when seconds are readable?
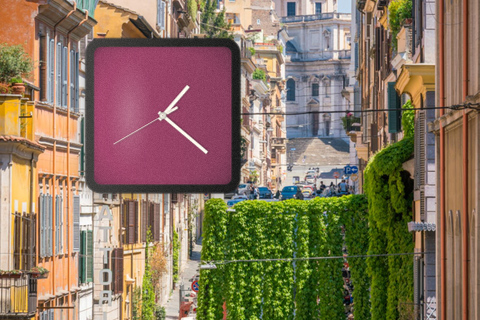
1,21,40
